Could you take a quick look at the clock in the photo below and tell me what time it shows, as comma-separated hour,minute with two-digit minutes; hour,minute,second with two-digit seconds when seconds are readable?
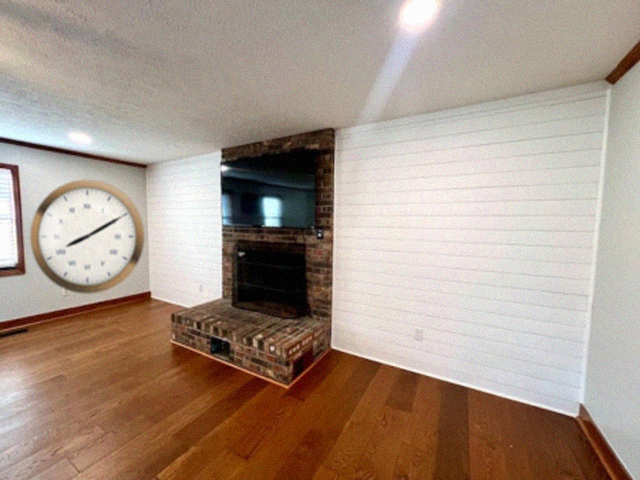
8,10
